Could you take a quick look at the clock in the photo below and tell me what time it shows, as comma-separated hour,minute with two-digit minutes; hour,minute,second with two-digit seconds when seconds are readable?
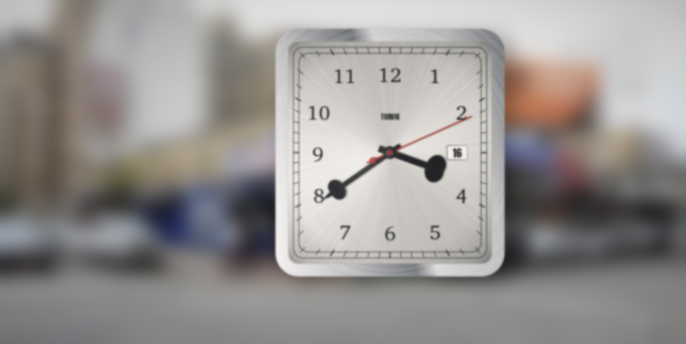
3,39,11
